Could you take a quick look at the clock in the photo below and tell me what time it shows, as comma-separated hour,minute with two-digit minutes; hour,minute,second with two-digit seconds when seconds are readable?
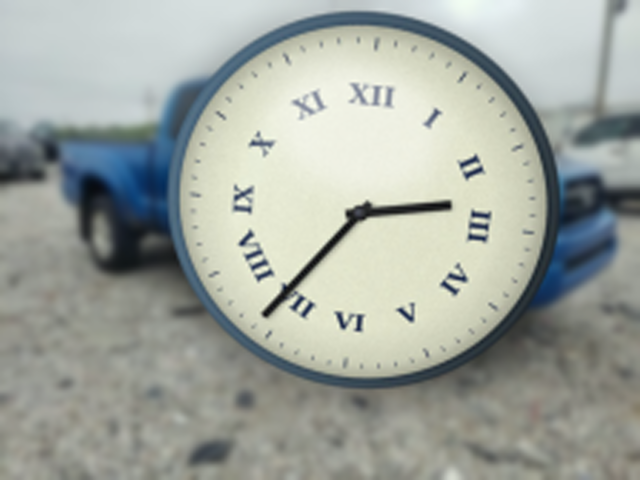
2,36
